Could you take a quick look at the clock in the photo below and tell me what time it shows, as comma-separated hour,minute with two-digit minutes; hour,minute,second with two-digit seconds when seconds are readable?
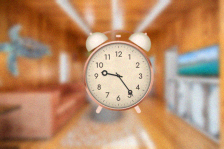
9,24
